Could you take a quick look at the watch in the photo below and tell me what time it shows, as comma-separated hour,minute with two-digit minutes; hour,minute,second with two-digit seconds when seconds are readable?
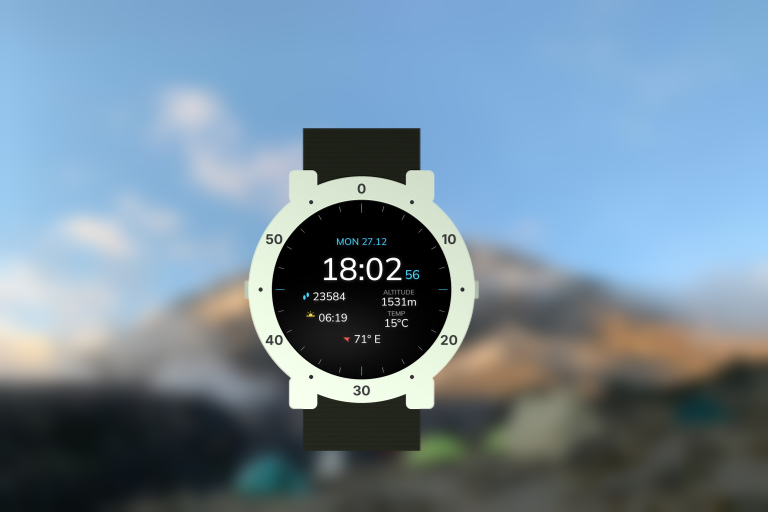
18,02,56
